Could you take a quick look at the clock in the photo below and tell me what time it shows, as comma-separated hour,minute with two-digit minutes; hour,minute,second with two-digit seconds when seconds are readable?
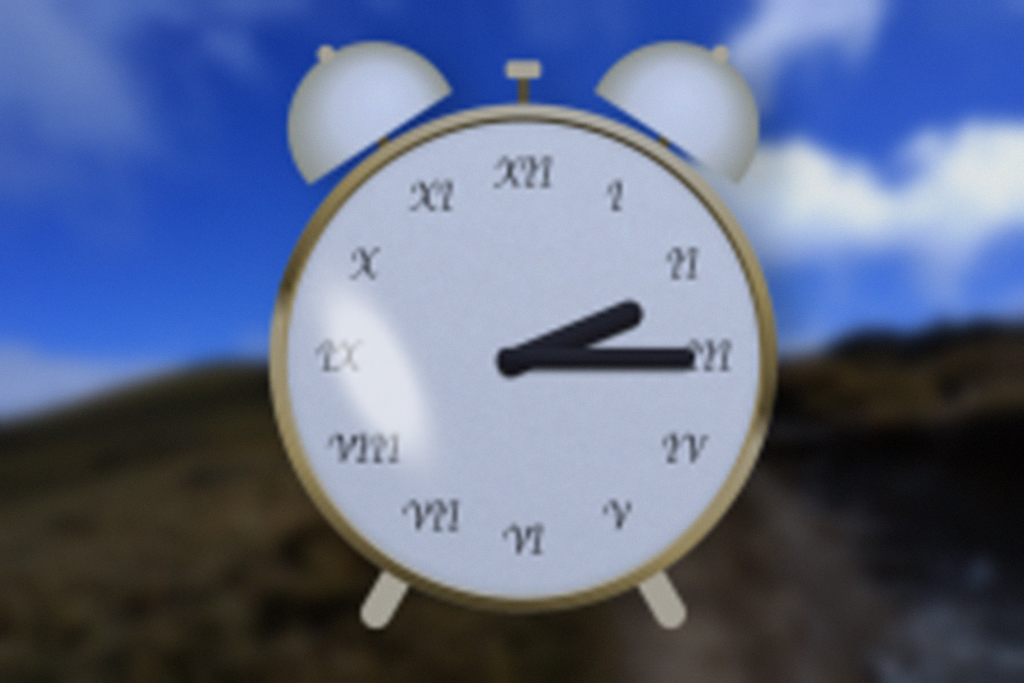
2,15
